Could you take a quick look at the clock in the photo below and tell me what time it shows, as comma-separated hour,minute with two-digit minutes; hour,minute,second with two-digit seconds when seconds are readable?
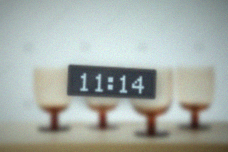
11,14
